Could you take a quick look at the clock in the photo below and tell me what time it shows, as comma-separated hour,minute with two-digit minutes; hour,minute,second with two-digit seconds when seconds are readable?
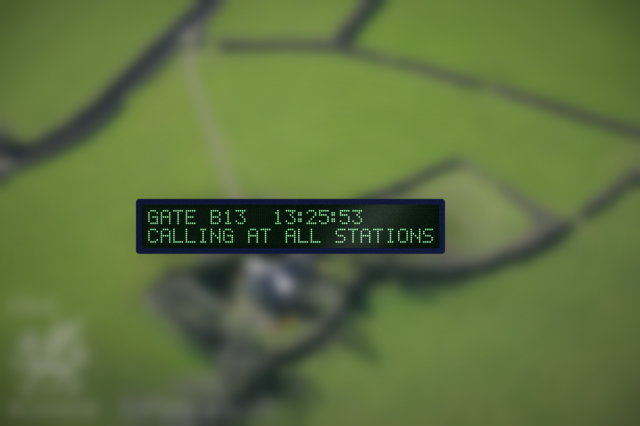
13,25,53
